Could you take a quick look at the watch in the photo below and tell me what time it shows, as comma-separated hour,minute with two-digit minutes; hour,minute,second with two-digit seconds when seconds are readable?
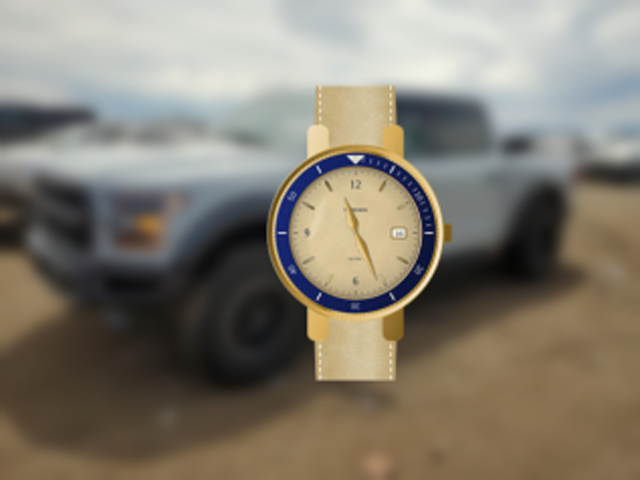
11,26
